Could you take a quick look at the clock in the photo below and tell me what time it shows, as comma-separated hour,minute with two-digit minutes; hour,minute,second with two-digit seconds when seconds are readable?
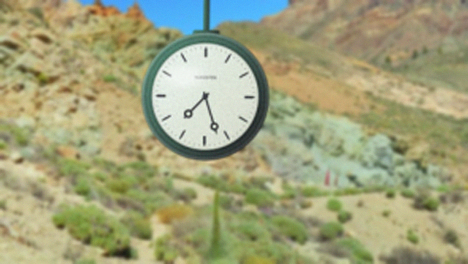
7,27
